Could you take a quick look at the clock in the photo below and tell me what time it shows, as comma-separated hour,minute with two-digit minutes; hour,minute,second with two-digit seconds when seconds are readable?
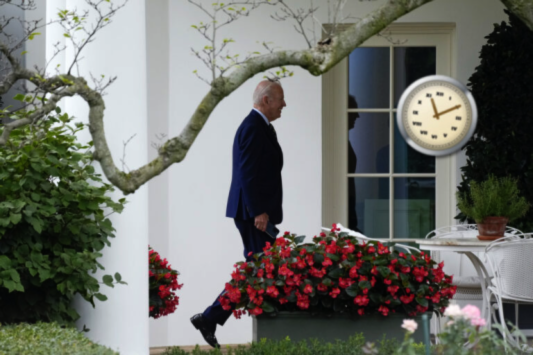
11,10
